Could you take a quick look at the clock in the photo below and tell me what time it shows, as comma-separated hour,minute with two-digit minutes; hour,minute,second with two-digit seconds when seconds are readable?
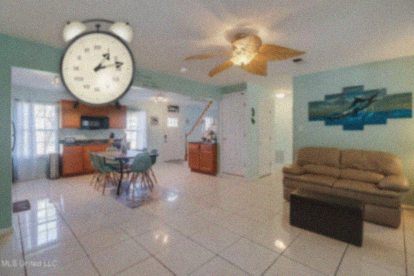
1,13
